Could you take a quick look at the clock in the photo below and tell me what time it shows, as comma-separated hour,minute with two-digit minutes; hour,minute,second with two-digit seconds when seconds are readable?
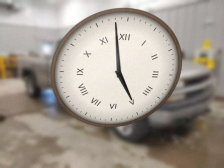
4,58
